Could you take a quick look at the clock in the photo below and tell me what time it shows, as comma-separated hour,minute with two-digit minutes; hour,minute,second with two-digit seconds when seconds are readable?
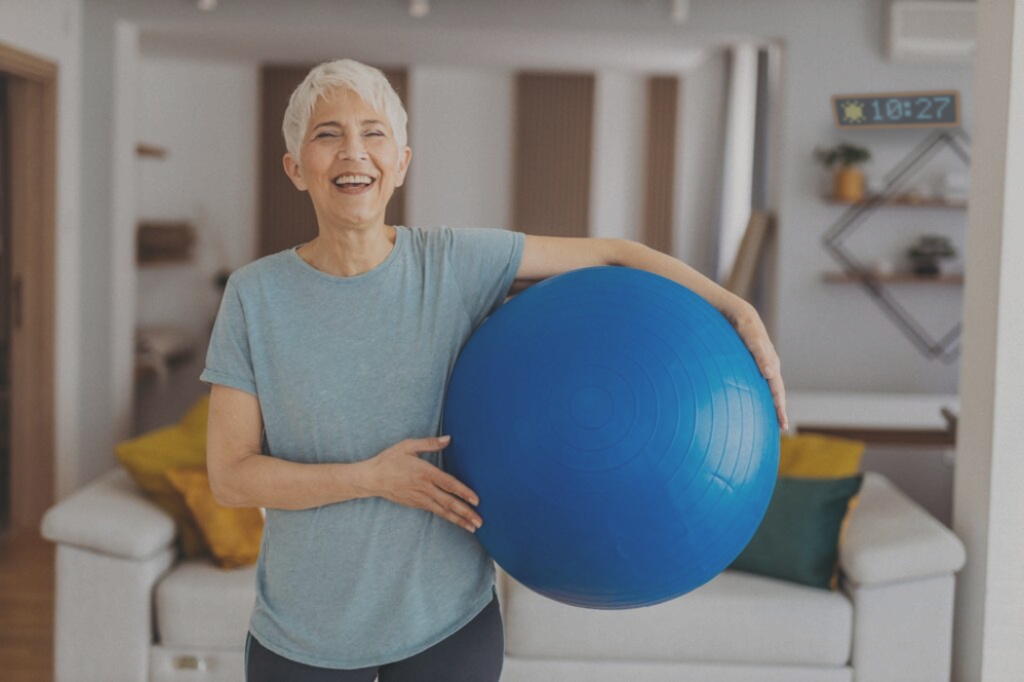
10,27
